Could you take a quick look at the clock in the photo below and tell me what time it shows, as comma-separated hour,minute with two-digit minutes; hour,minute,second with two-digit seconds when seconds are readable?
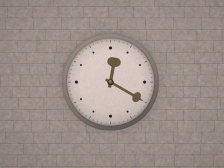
12,20
